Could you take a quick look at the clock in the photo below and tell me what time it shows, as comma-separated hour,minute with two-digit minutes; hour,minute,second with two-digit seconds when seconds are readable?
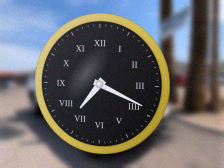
7,19
